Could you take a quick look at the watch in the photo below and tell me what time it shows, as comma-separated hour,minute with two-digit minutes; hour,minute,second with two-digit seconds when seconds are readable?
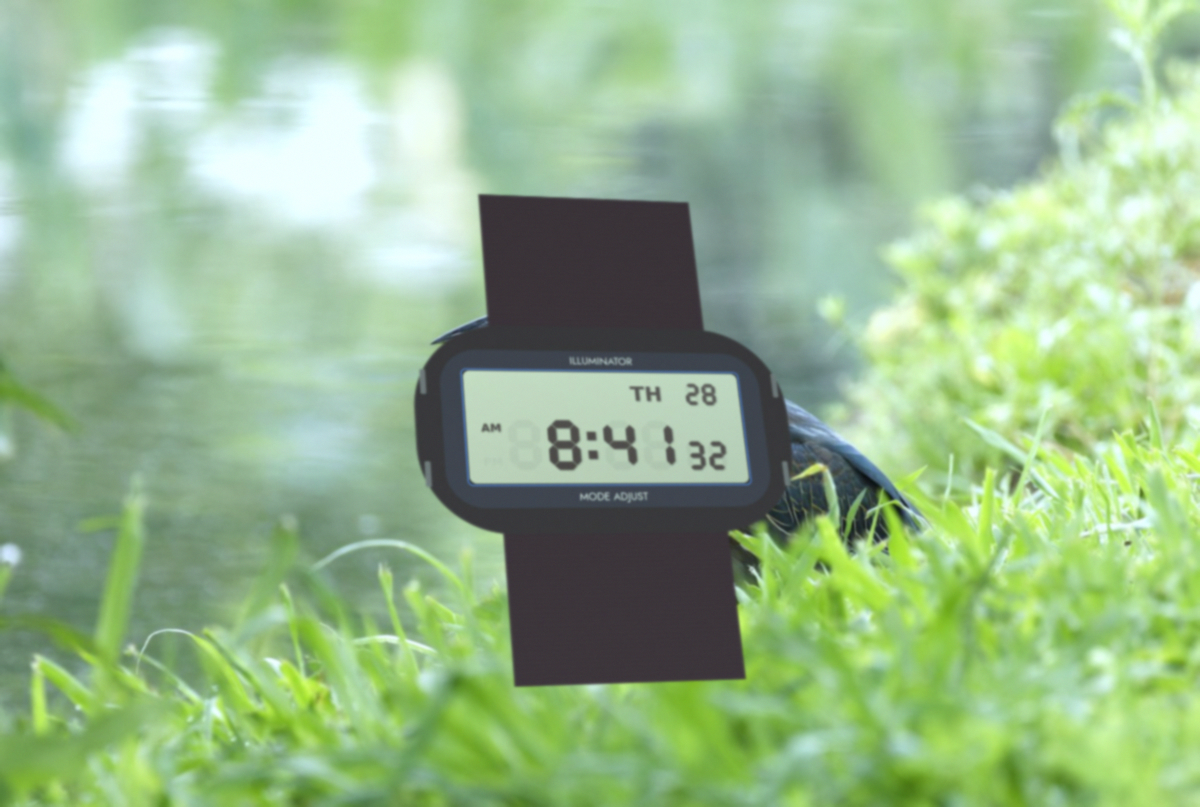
8,41,32
